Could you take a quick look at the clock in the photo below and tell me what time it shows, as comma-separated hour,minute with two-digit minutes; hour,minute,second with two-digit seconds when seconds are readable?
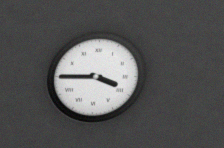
3,45
